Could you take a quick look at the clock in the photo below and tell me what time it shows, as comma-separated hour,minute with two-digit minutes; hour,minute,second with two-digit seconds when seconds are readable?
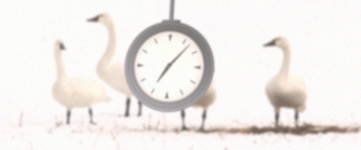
7,07
